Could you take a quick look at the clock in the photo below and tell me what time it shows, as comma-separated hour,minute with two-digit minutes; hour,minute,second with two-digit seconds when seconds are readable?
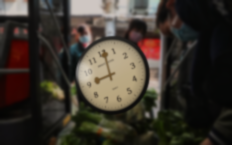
9,01
